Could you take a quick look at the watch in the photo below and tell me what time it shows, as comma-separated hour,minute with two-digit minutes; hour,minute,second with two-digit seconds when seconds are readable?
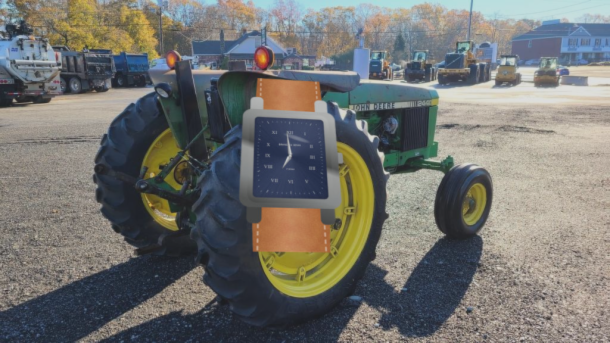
6,59
